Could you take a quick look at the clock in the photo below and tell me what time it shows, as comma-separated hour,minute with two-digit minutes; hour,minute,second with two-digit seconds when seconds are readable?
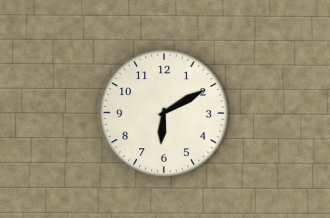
6,10
